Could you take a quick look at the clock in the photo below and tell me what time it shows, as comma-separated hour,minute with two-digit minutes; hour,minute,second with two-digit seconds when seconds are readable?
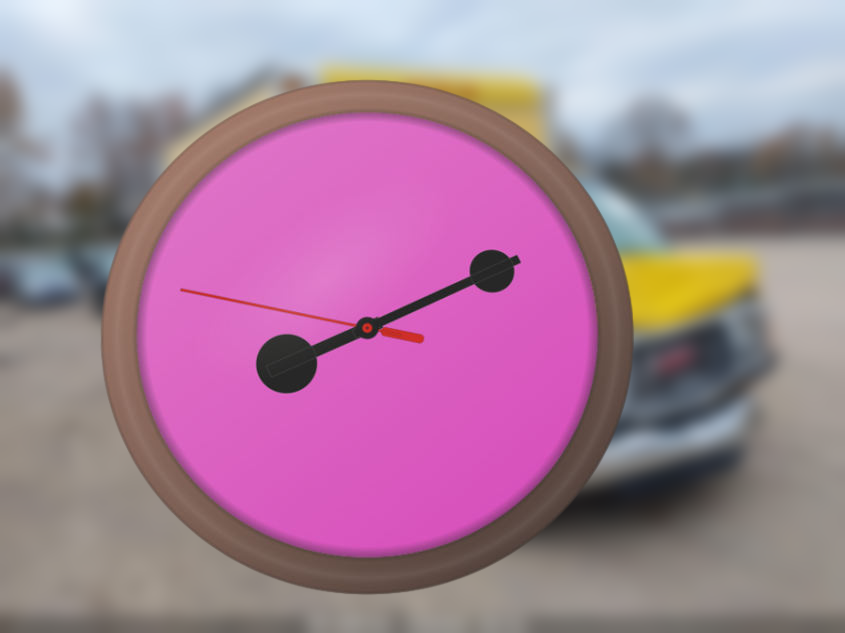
8,10,47
